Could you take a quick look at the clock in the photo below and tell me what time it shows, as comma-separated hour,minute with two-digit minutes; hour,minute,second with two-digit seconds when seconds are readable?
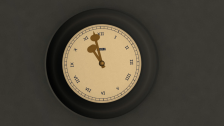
10,58
